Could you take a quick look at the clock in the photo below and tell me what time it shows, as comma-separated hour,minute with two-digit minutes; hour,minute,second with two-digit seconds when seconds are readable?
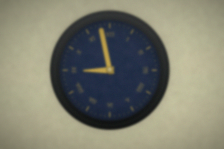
8,58
